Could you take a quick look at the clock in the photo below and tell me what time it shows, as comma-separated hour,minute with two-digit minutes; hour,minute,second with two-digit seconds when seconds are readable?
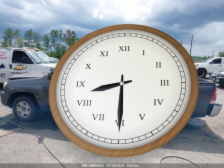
8,30
